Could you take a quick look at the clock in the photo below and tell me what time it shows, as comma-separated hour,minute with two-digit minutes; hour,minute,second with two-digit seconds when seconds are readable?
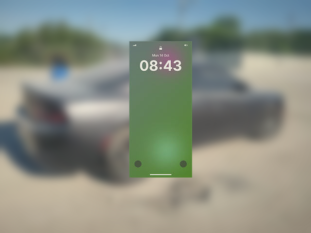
8,43
